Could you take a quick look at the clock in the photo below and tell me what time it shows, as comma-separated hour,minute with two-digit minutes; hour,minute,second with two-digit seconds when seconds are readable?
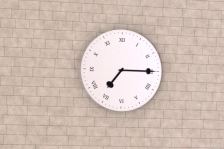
7,15
